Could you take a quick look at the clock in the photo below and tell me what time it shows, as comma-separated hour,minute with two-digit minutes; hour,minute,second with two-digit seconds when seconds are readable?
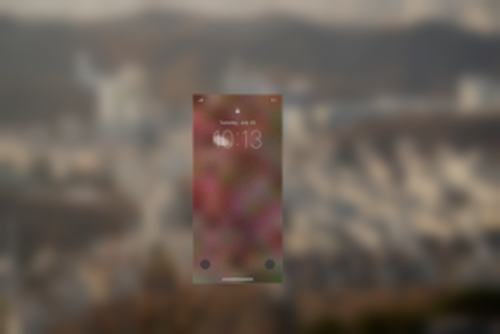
10,13
